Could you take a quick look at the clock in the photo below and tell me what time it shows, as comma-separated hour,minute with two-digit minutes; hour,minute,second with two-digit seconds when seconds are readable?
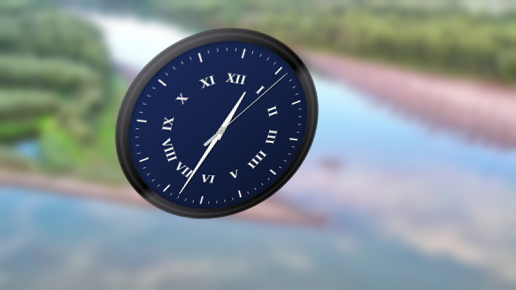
12,33,06
